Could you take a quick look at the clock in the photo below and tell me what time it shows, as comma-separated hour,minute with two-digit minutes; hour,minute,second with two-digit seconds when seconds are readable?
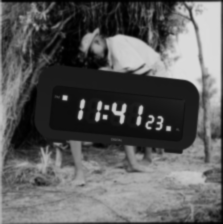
11,41,23
